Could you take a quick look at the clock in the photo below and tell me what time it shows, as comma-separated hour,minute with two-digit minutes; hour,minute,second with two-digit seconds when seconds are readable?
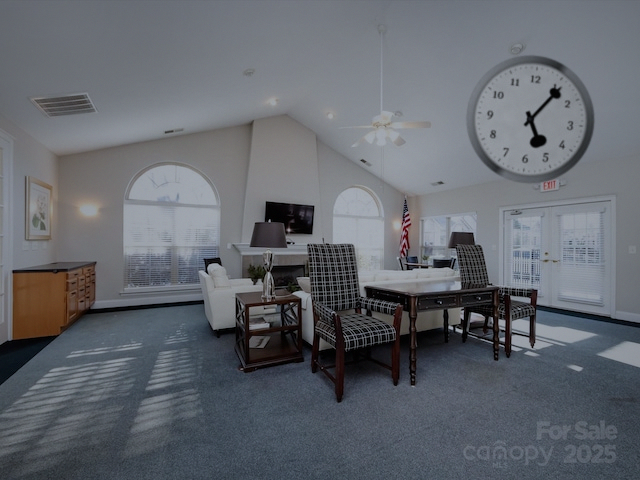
5,06
